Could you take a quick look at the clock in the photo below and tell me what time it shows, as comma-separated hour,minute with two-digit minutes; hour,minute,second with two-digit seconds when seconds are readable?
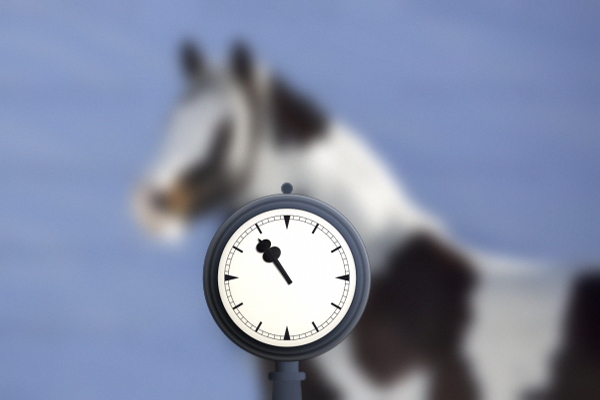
10,54
